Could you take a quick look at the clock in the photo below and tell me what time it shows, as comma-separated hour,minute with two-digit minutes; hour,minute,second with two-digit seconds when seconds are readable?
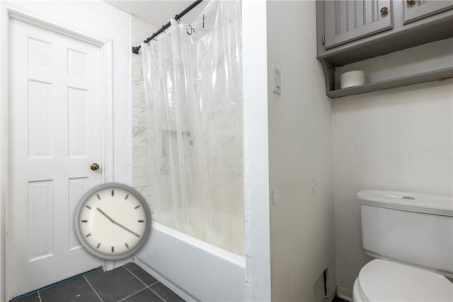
10,20
